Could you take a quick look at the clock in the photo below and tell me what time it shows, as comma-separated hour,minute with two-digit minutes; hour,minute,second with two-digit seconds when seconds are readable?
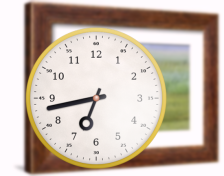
6,43
